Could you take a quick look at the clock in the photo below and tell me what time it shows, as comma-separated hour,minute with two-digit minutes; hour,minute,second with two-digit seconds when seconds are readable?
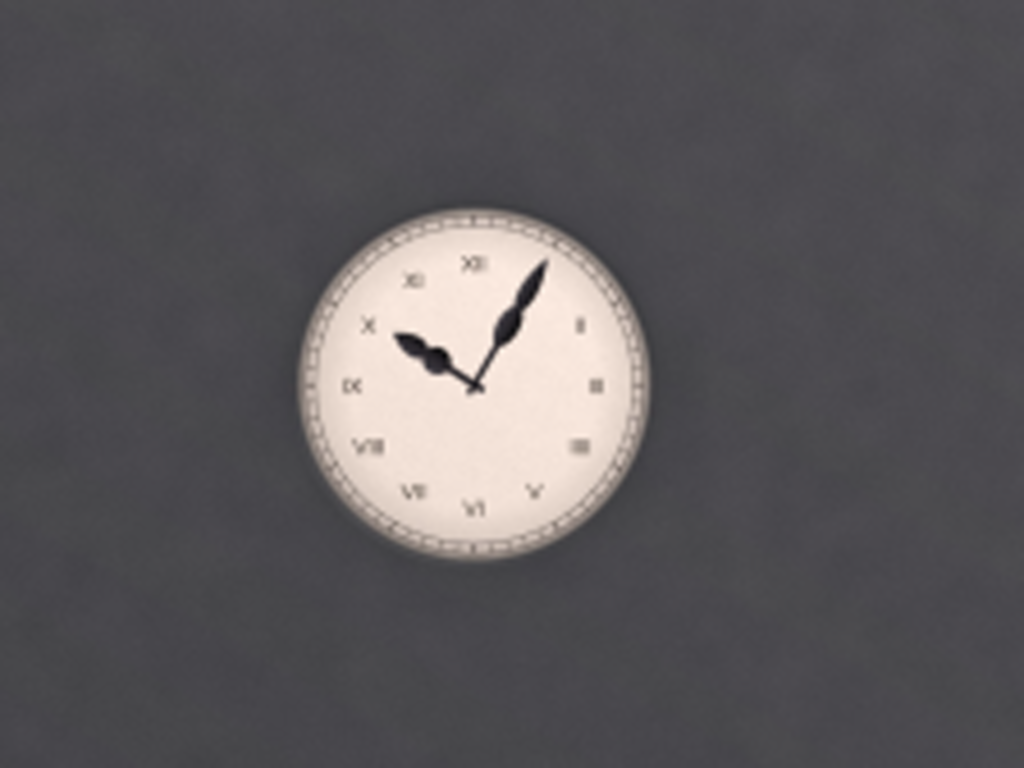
10,05
